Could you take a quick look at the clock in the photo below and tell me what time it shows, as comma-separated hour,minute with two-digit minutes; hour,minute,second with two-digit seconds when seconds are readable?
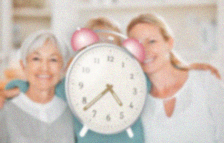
4,38
